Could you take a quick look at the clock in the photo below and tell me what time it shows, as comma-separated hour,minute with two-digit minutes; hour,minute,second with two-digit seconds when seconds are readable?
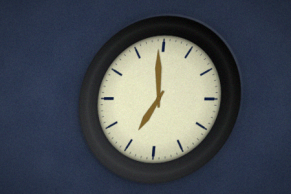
6,59
